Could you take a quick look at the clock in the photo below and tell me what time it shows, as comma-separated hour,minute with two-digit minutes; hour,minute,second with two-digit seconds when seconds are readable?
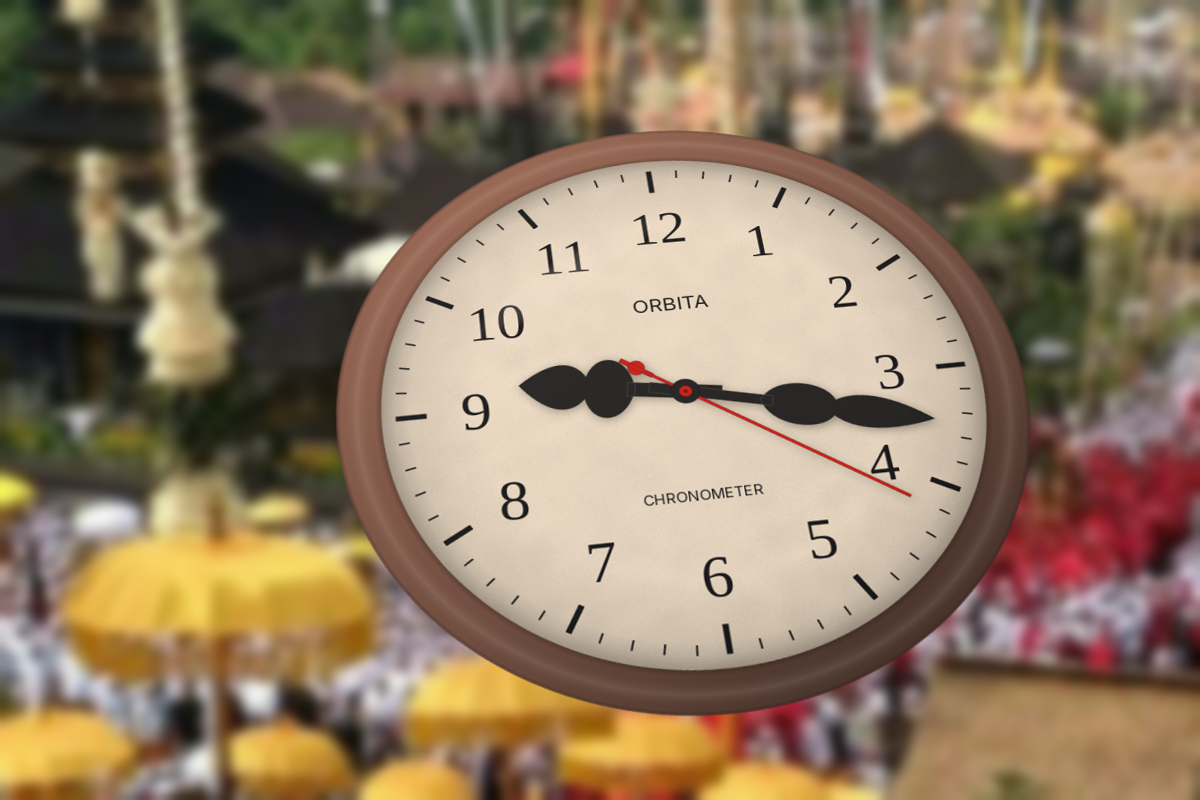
9,17,21
